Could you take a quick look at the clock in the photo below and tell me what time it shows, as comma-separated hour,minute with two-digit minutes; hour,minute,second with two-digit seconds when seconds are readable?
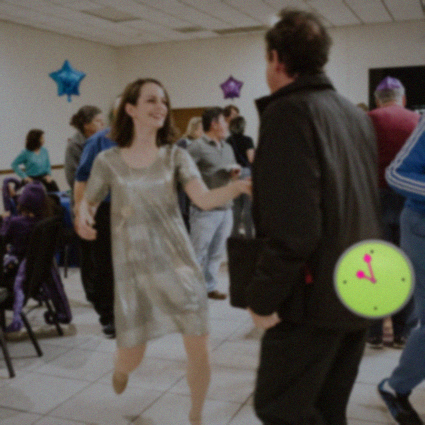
9,58
